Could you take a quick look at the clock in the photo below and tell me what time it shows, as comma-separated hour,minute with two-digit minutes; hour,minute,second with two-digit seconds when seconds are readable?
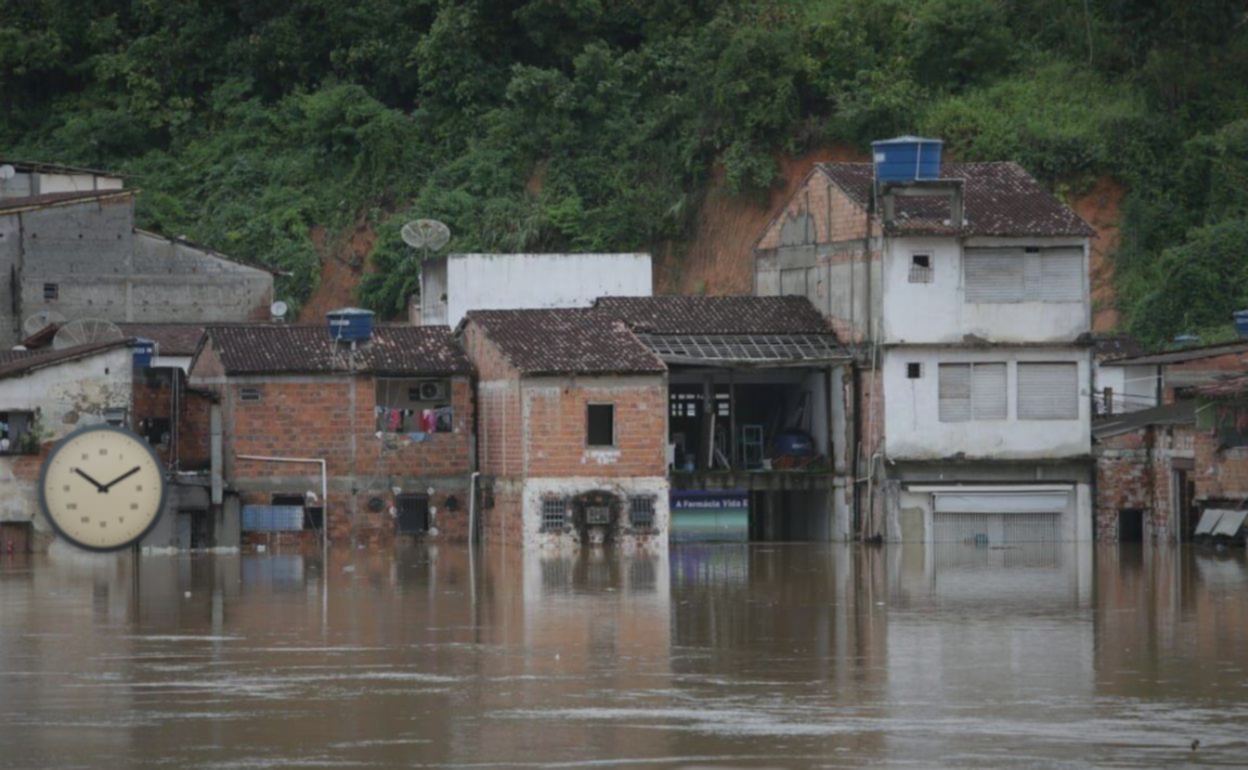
10,10
